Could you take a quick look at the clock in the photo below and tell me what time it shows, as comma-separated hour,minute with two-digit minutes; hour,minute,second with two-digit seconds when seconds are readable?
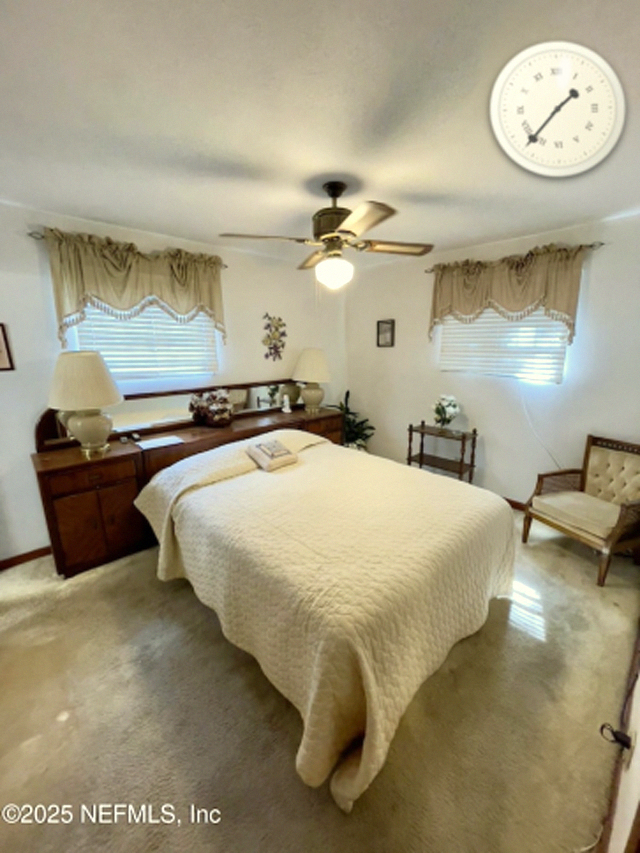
1,37
